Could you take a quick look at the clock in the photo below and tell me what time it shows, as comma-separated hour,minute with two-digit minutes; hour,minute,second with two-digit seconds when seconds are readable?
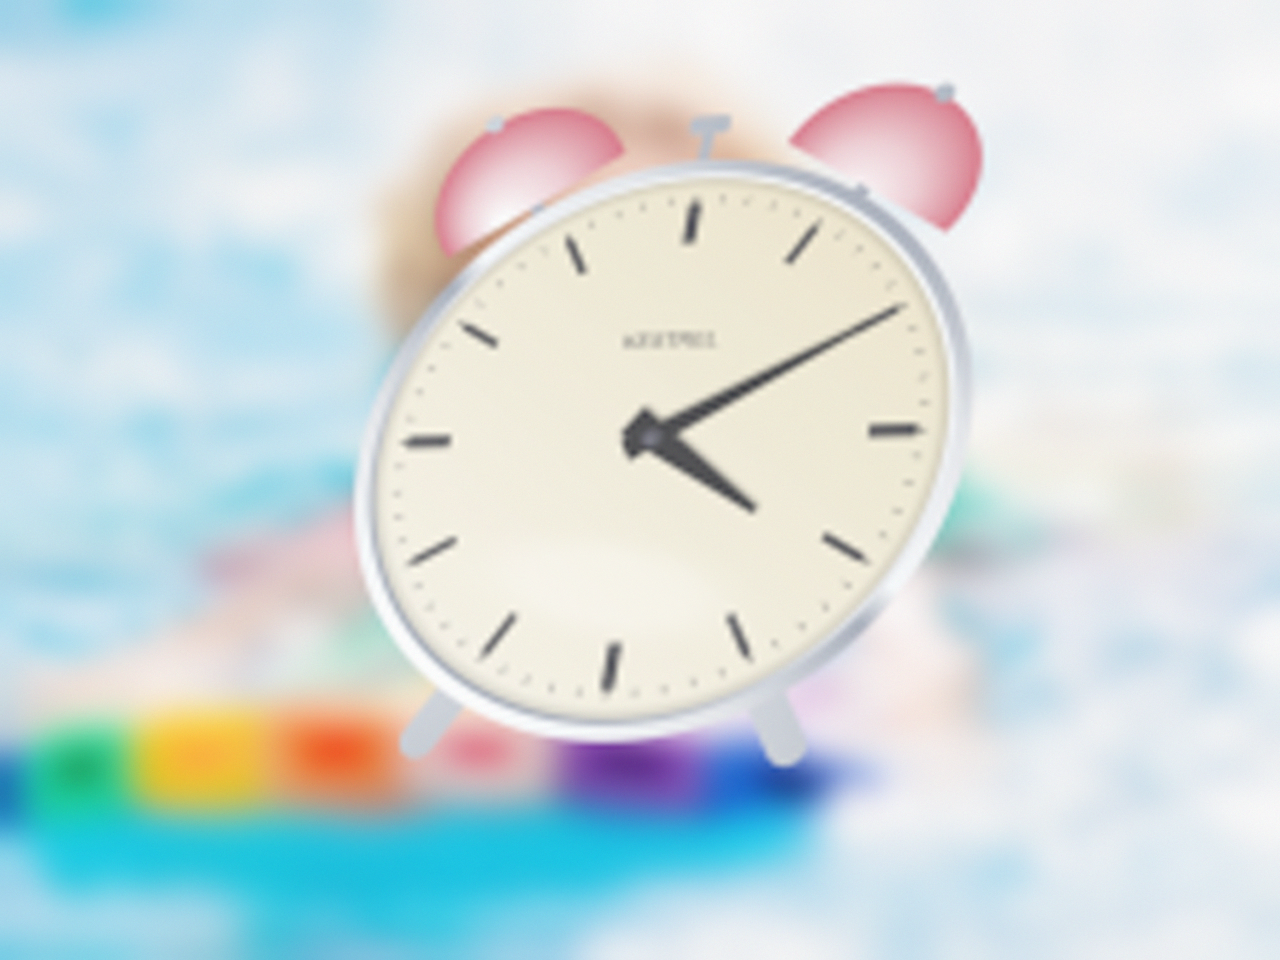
4,10
